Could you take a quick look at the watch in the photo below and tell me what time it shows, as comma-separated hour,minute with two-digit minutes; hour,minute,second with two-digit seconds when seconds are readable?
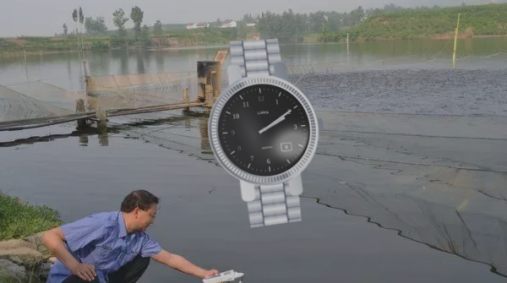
2,10
